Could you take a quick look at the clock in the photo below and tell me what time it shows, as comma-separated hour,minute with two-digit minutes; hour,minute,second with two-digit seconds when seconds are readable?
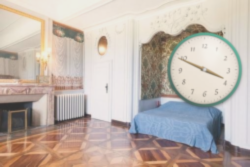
3,49
